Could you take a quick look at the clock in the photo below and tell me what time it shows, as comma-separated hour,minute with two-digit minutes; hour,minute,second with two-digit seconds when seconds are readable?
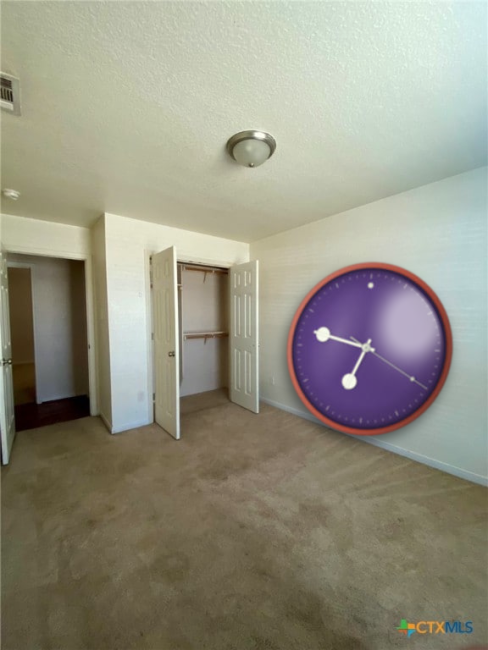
6,47,20
